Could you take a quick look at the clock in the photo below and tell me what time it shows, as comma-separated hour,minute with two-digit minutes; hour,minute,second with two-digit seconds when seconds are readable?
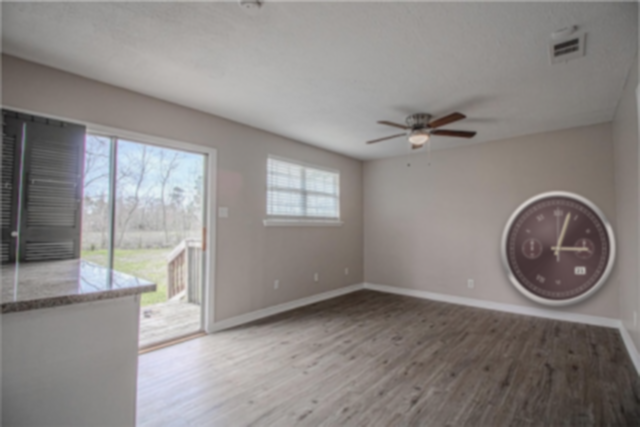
3,03
